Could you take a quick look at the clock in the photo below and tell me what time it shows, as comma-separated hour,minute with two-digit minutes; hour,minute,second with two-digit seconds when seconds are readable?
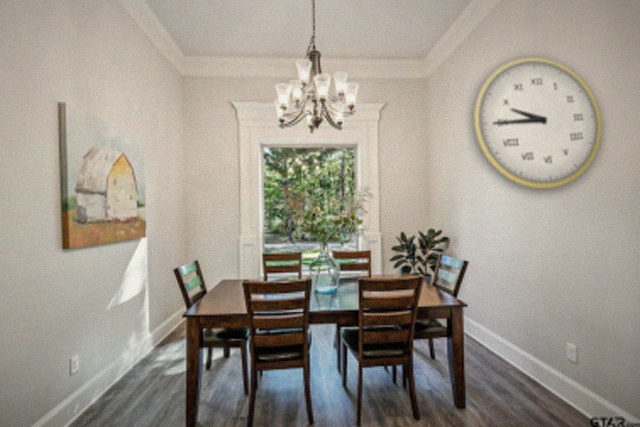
9,45
